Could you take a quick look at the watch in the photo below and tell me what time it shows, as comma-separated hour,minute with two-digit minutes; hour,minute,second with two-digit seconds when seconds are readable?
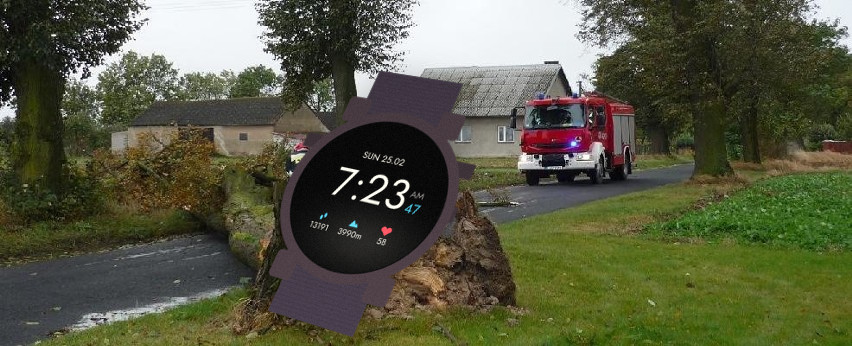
7,23,47
